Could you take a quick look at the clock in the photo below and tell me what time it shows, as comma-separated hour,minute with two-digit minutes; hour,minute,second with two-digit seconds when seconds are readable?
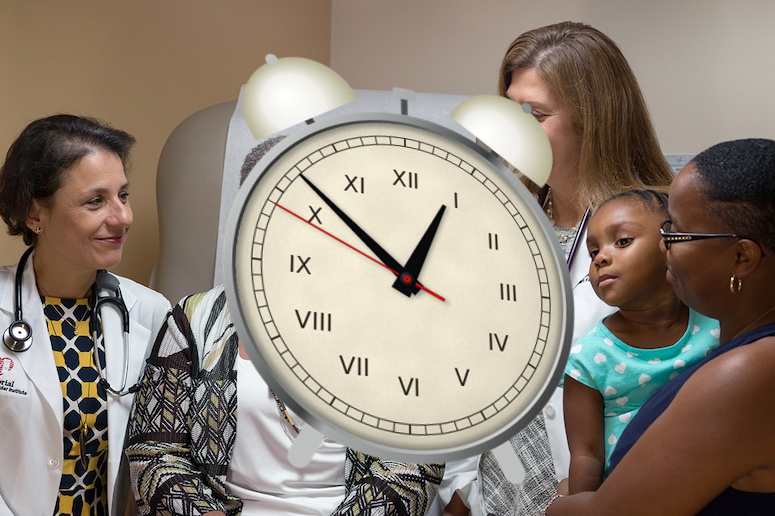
12,51,49
